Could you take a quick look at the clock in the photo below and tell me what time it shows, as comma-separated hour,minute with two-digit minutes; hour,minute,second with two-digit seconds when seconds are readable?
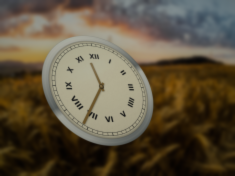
11,36
